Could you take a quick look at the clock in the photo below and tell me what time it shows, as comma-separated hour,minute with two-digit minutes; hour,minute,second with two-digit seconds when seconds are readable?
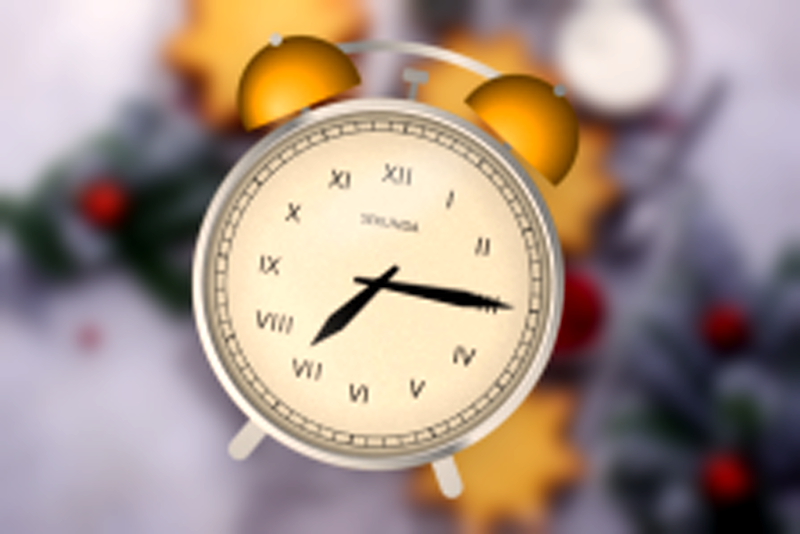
7,15
